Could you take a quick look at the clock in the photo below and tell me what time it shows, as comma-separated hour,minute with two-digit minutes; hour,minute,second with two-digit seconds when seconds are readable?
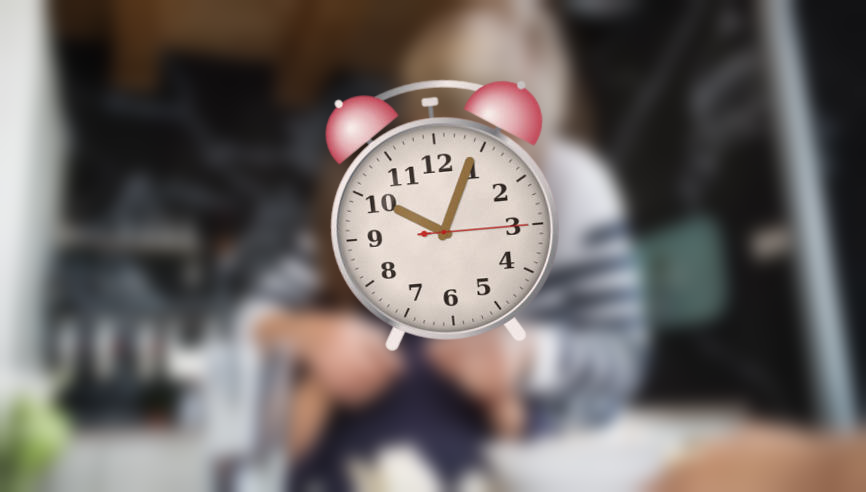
10,04,15
